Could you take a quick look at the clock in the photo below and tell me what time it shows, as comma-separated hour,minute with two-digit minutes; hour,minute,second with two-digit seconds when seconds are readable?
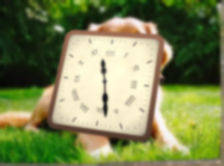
11,28
